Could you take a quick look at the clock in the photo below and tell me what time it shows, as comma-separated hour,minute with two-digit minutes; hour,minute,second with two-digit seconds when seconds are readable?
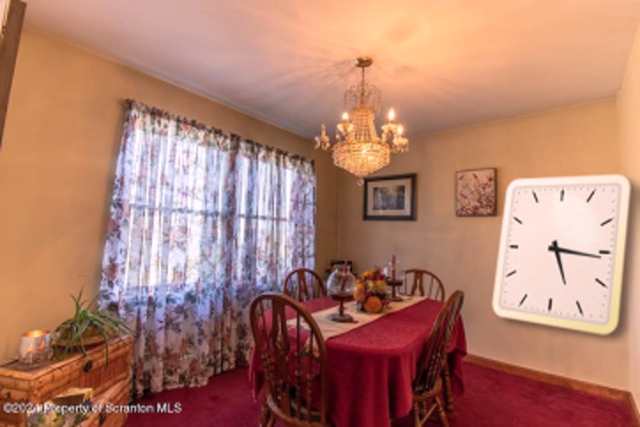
5,16
